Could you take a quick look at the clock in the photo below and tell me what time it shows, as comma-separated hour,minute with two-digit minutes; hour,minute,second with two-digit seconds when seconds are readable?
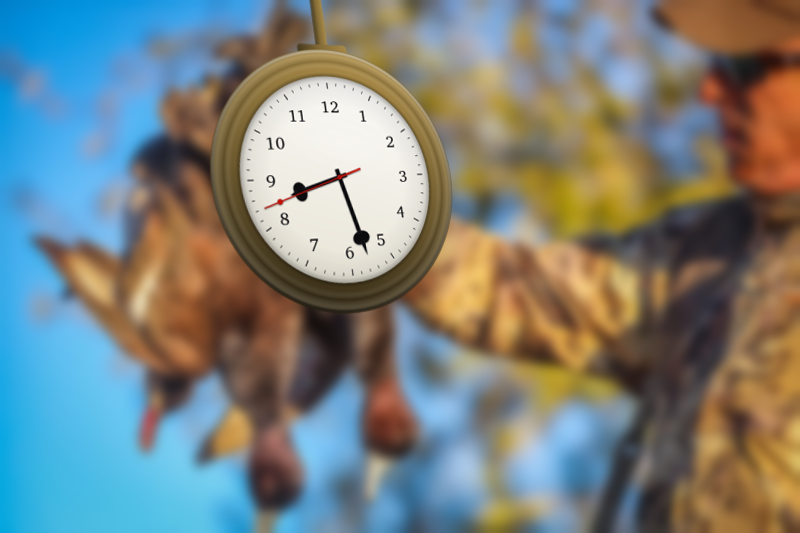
8,27,42
